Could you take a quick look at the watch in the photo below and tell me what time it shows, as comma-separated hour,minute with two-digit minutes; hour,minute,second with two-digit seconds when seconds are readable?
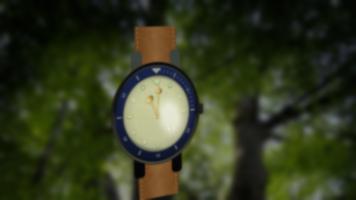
11,01
